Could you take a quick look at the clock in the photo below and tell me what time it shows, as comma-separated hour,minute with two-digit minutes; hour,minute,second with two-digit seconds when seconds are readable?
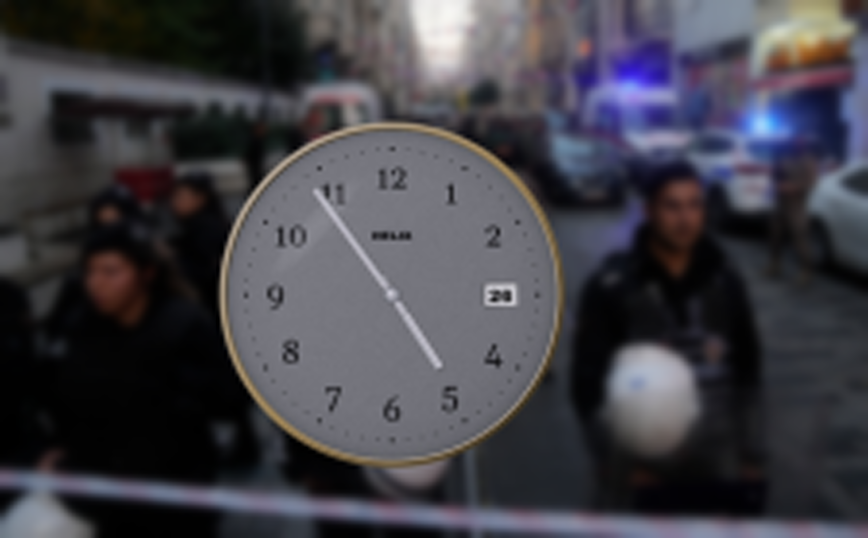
4,54
